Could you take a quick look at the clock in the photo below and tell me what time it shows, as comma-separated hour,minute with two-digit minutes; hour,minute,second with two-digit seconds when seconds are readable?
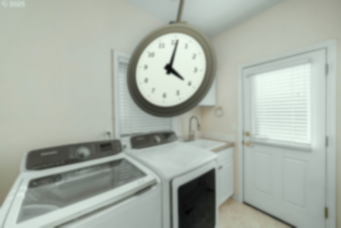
4,01
